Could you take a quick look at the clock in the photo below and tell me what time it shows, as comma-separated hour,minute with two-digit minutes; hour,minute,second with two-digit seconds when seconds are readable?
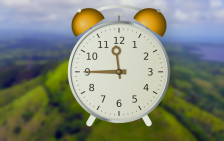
11,45
